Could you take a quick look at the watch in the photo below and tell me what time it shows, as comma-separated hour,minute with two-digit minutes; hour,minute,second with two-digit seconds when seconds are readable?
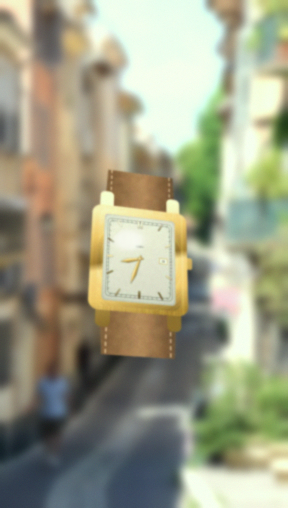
8,33
